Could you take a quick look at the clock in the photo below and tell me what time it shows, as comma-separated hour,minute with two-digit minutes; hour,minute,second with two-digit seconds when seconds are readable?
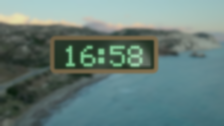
16,58
